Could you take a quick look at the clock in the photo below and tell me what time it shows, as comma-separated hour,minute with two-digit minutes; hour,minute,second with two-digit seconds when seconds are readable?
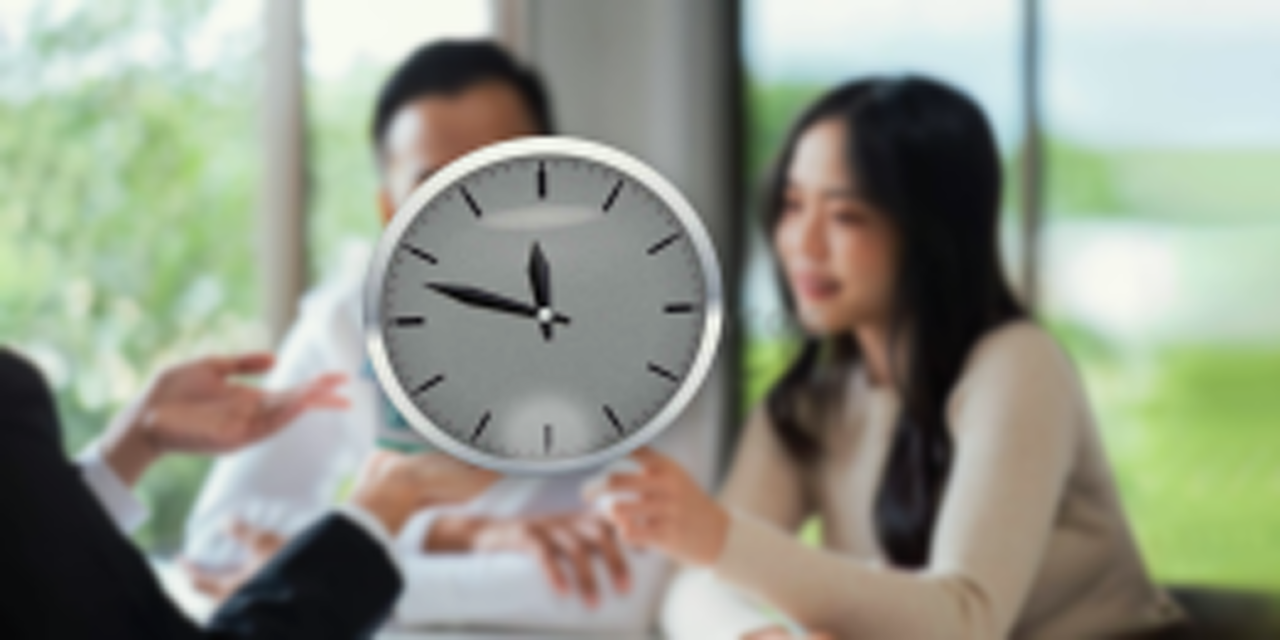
11,48
